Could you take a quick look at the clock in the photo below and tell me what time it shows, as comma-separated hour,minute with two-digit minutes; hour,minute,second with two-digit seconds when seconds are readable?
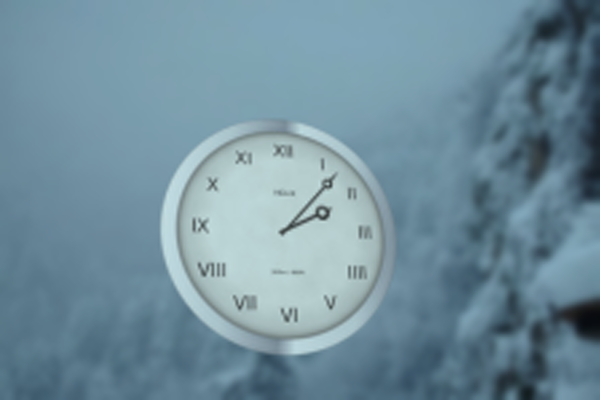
2,07
